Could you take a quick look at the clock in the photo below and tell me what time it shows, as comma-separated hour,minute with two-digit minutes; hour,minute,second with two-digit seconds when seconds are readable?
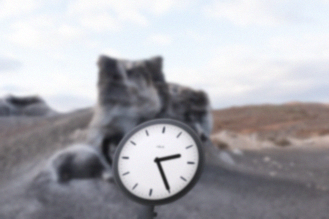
2,25
